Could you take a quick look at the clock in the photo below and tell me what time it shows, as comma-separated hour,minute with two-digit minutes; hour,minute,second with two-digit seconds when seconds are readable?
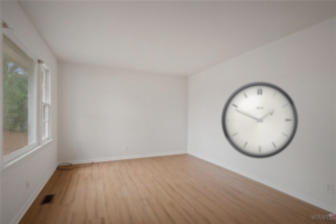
1,49
